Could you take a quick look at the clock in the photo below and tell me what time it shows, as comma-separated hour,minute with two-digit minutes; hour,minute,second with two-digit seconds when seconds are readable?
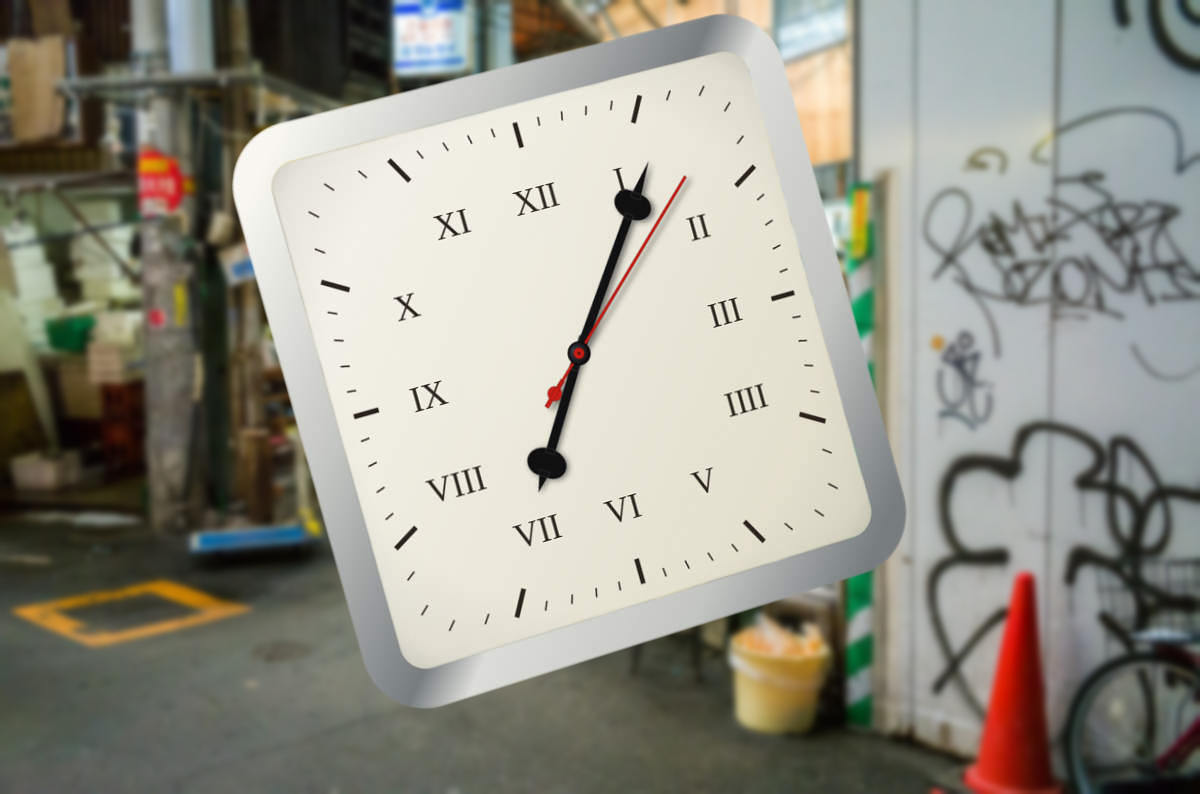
7,06,08
